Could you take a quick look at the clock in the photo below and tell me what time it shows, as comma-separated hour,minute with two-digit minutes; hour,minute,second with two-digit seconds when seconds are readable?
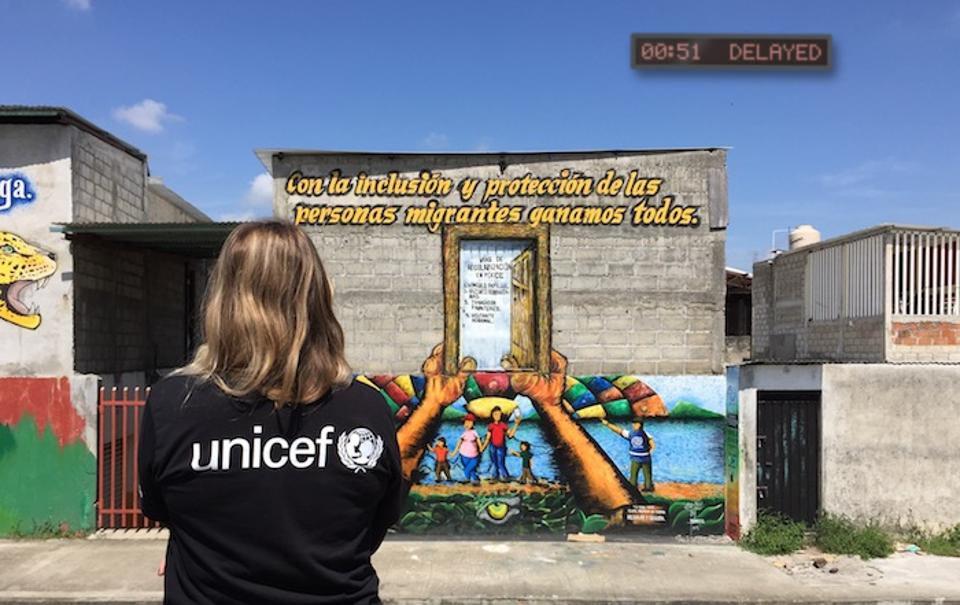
0,51
